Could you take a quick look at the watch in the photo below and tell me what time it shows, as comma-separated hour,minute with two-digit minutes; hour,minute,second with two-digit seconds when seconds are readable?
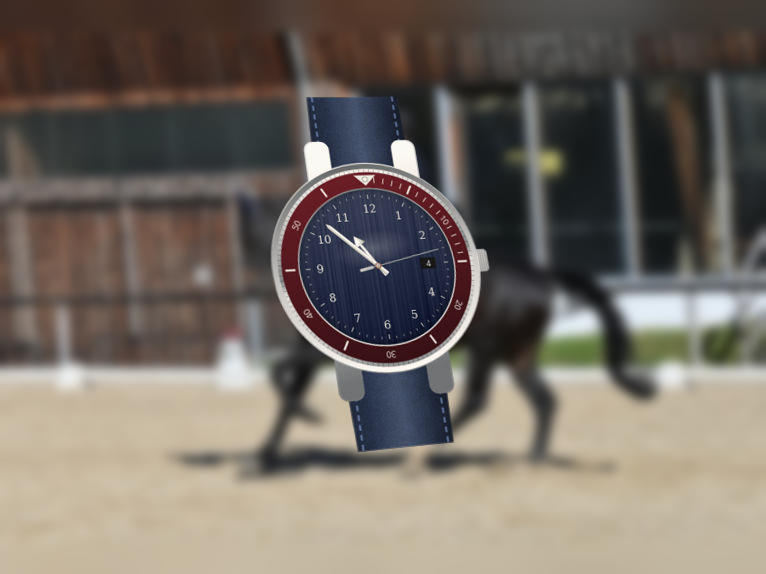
10,52,13
